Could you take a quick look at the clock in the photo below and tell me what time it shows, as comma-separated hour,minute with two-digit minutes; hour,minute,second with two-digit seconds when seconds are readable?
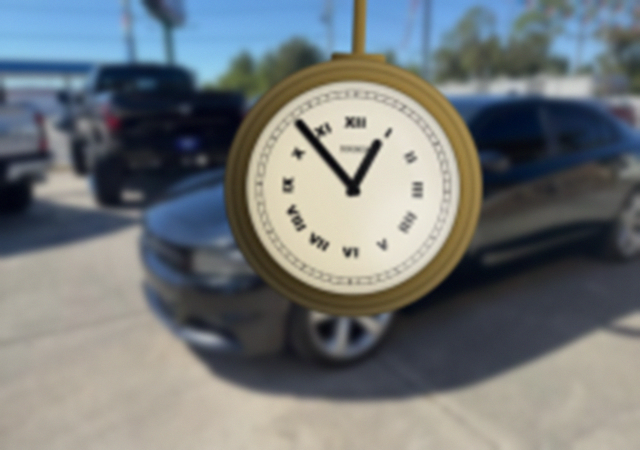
12,53
